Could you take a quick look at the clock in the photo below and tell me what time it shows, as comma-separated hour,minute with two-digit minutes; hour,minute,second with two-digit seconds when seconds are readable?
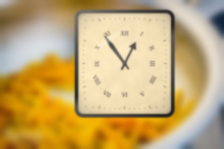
12,54
